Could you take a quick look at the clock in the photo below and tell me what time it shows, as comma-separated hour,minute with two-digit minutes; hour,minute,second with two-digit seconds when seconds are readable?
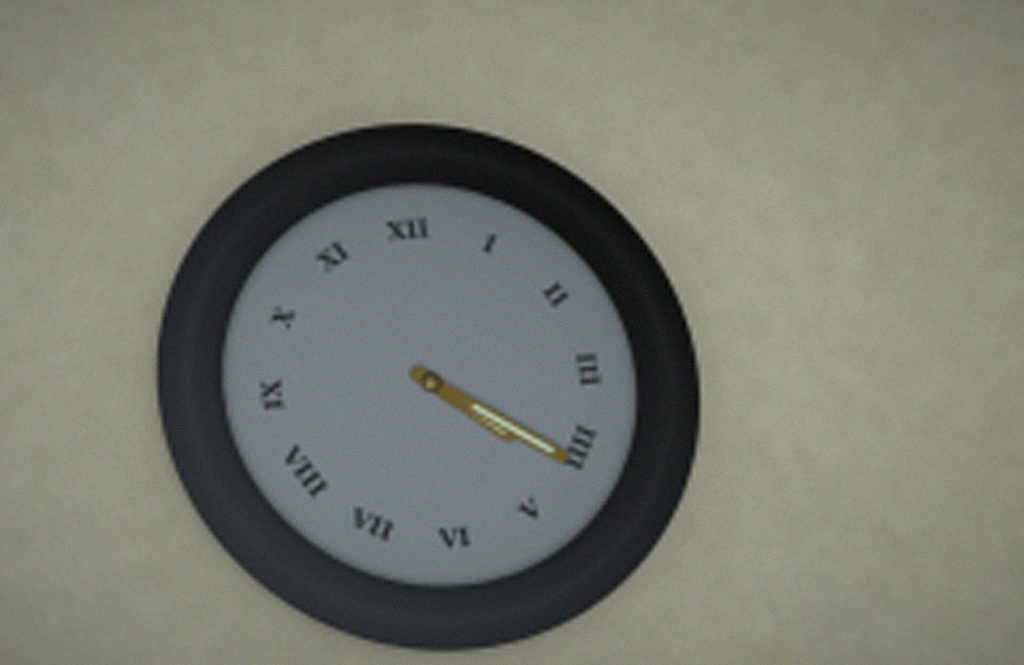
4,21
